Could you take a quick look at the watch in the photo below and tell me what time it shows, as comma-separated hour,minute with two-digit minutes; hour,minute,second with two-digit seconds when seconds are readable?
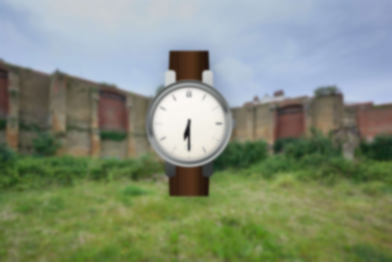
6,30
